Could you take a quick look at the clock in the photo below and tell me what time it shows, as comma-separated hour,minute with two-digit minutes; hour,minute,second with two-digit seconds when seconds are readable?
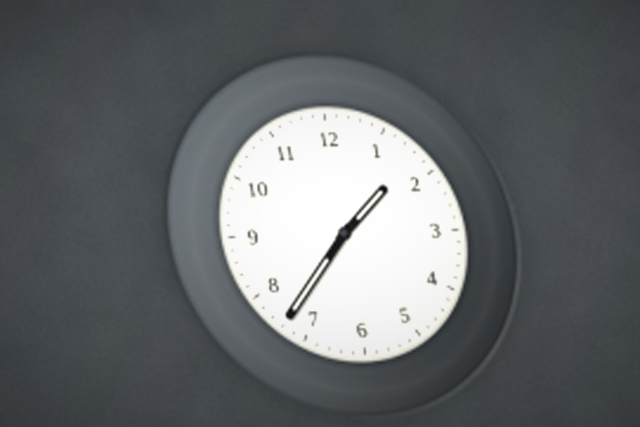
1,37
